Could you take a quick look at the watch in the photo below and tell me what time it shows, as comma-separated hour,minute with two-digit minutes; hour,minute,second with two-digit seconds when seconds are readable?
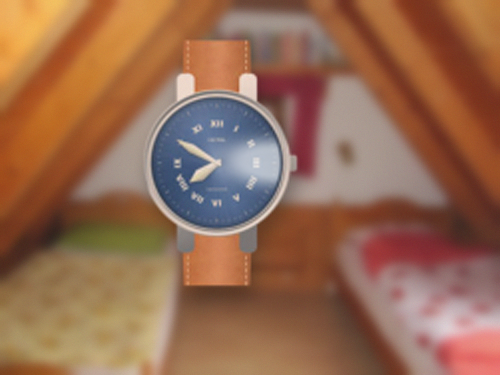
7,50
